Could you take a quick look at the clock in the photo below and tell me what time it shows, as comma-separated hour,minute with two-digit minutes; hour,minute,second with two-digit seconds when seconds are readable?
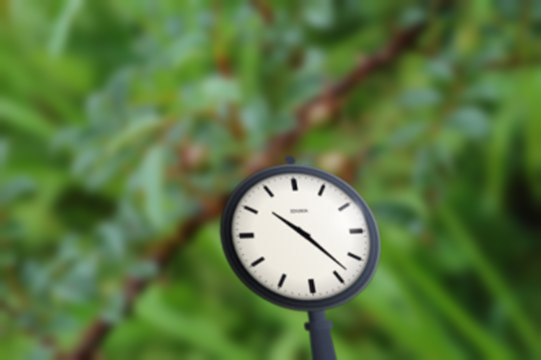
10,23
